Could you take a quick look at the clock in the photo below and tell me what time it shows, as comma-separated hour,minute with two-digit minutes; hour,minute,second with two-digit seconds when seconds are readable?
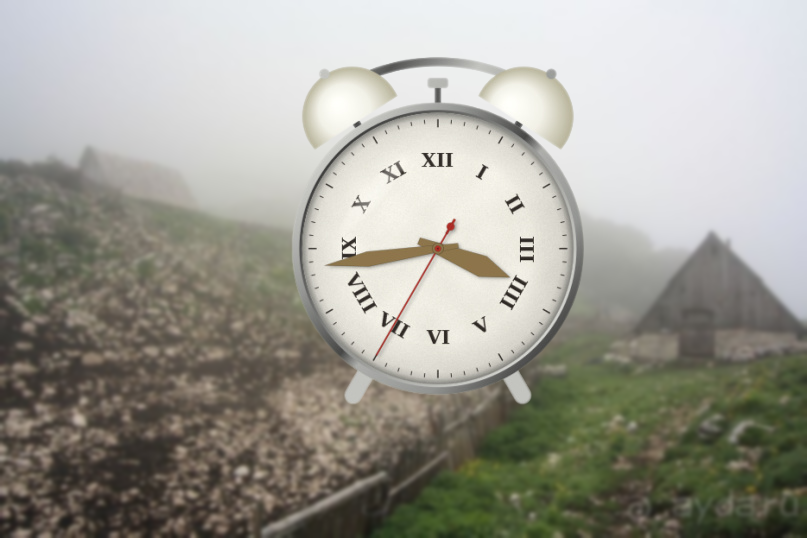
3,43,35
